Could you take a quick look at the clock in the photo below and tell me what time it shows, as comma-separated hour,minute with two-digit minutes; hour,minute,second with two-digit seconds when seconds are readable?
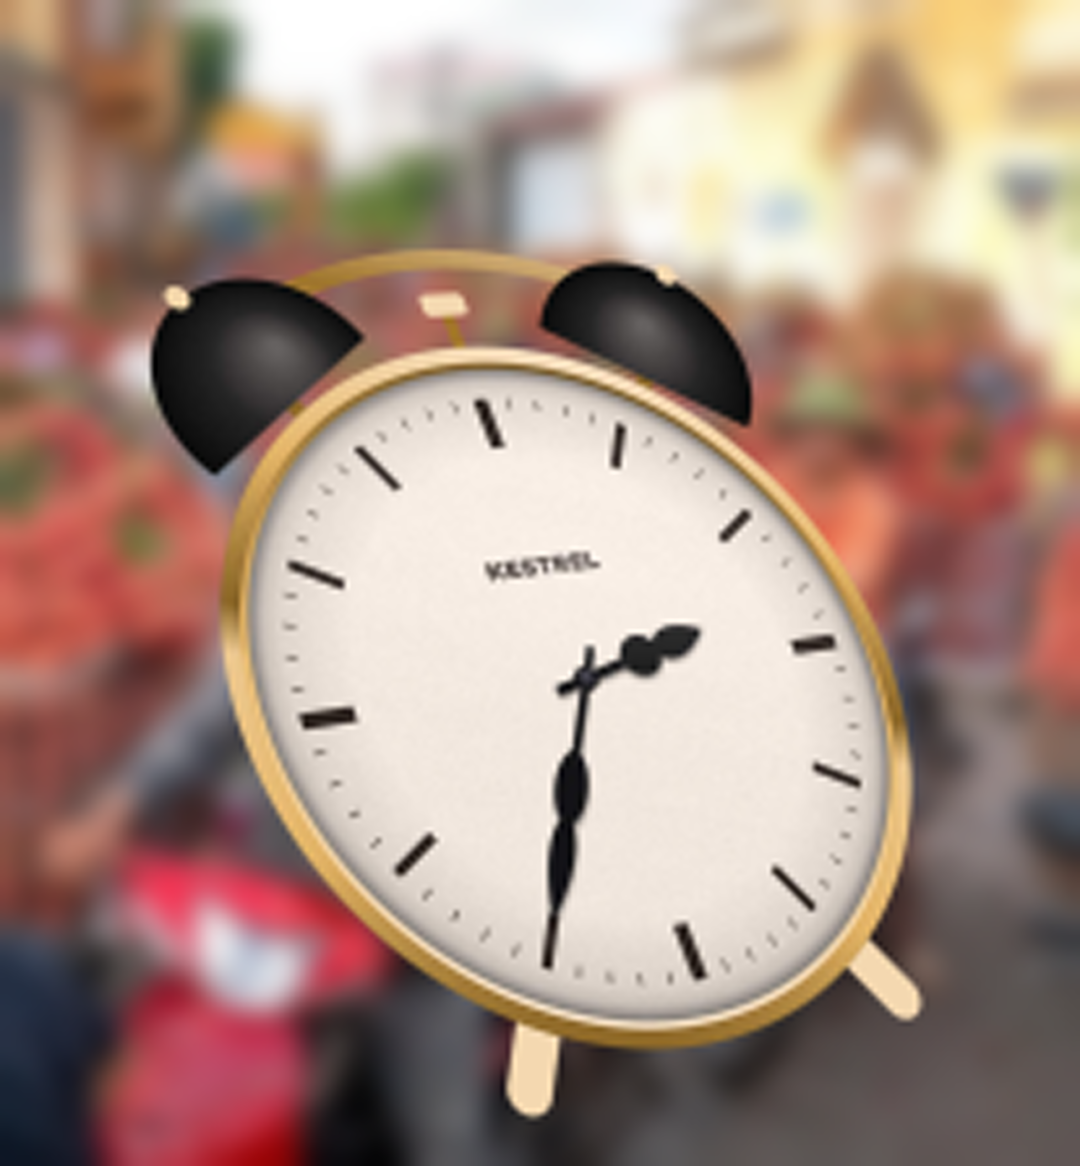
2,35
